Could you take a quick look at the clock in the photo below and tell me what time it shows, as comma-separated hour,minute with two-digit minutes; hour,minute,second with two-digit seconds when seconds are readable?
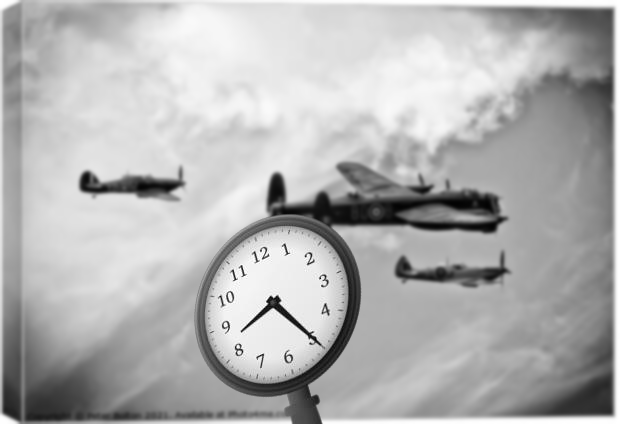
8,25
